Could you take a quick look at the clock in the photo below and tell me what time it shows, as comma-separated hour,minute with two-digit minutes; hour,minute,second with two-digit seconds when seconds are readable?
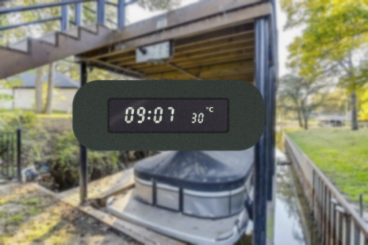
9,07
